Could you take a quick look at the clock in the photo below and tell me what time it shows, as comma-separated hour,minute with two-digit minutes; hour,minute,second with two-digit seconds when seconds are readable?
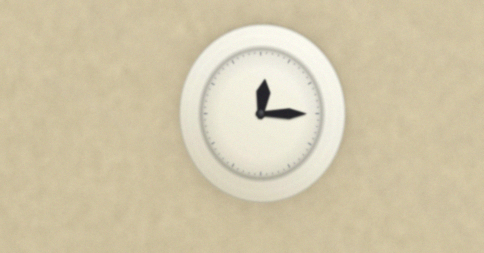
12,15
